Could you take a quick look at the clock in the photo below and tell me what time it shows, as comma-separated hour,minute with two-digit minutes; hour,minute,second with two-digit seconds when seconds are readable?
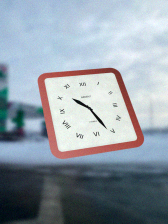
10,26
